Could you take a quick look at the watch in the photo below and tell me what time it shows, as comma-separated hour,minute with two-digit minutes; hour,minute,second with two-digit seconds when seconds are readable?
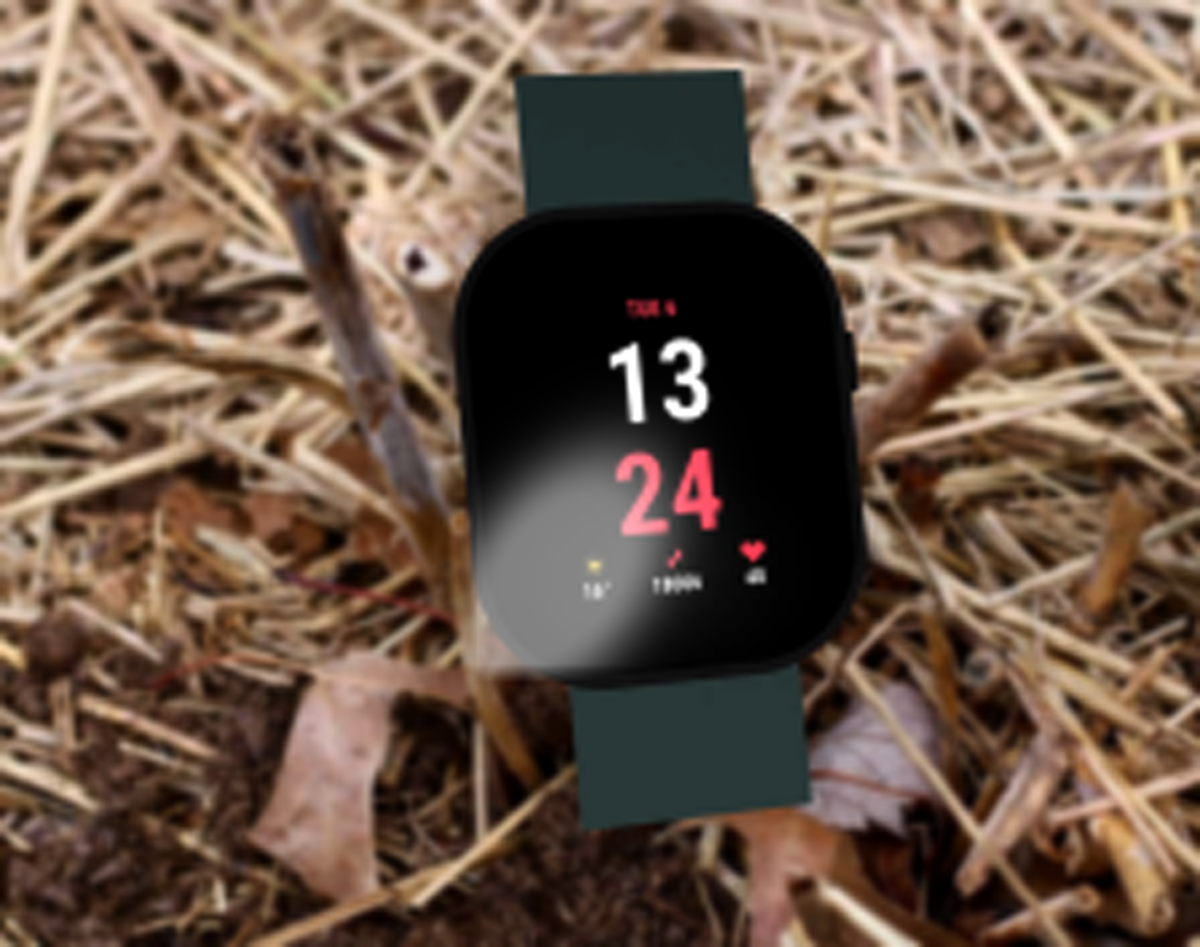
13,24
